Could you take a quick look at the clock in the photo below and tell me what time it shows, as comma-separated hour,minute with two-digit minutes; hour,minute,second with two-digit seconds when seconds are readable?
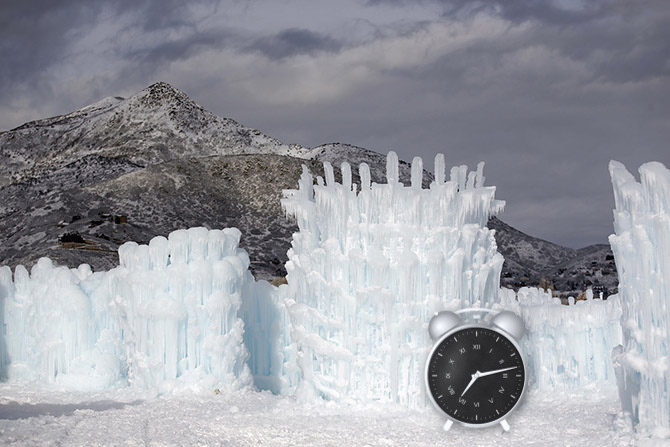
7,13
